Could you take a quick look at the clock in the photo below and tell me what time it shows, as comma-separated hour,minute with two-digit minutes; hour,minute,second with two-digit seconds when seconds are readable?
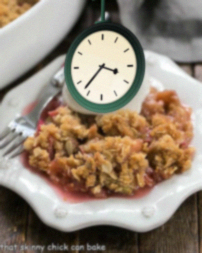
3,37
